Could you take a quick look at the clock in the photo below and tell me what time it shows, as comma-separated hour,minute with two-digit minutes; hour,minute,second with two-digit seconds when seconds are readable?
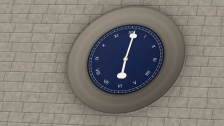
6,01
